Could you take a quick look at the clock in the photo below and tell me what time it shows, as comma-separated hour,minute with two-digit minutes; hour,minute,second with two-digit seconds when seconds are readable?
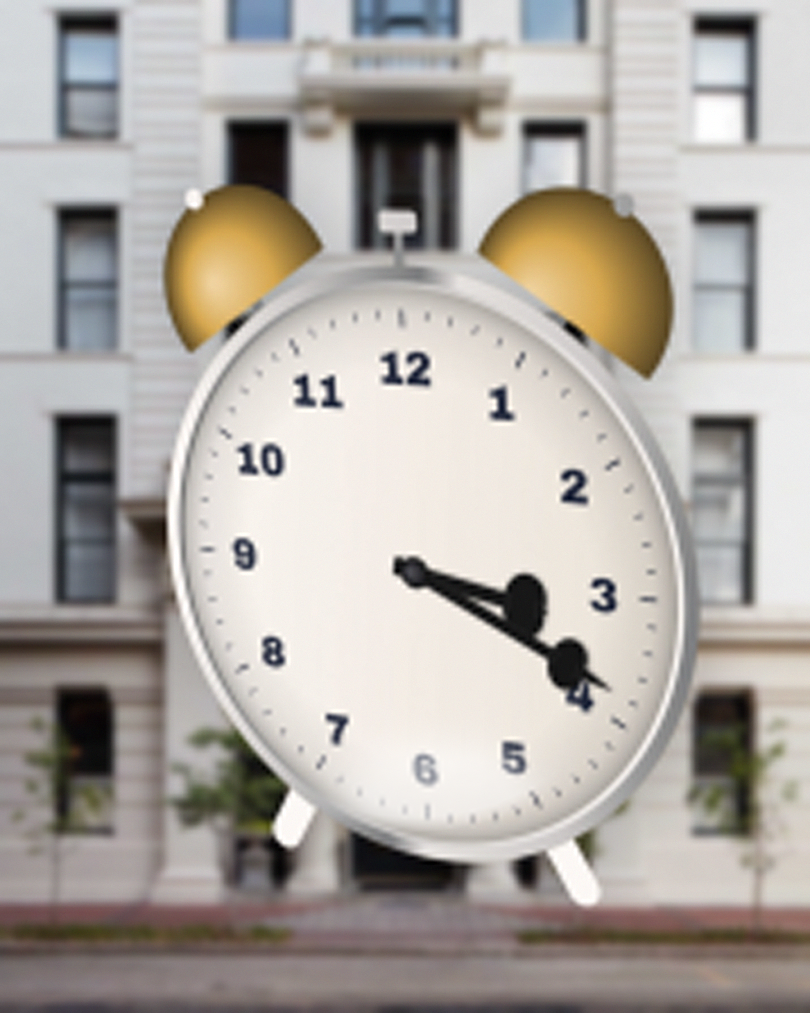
3,19
